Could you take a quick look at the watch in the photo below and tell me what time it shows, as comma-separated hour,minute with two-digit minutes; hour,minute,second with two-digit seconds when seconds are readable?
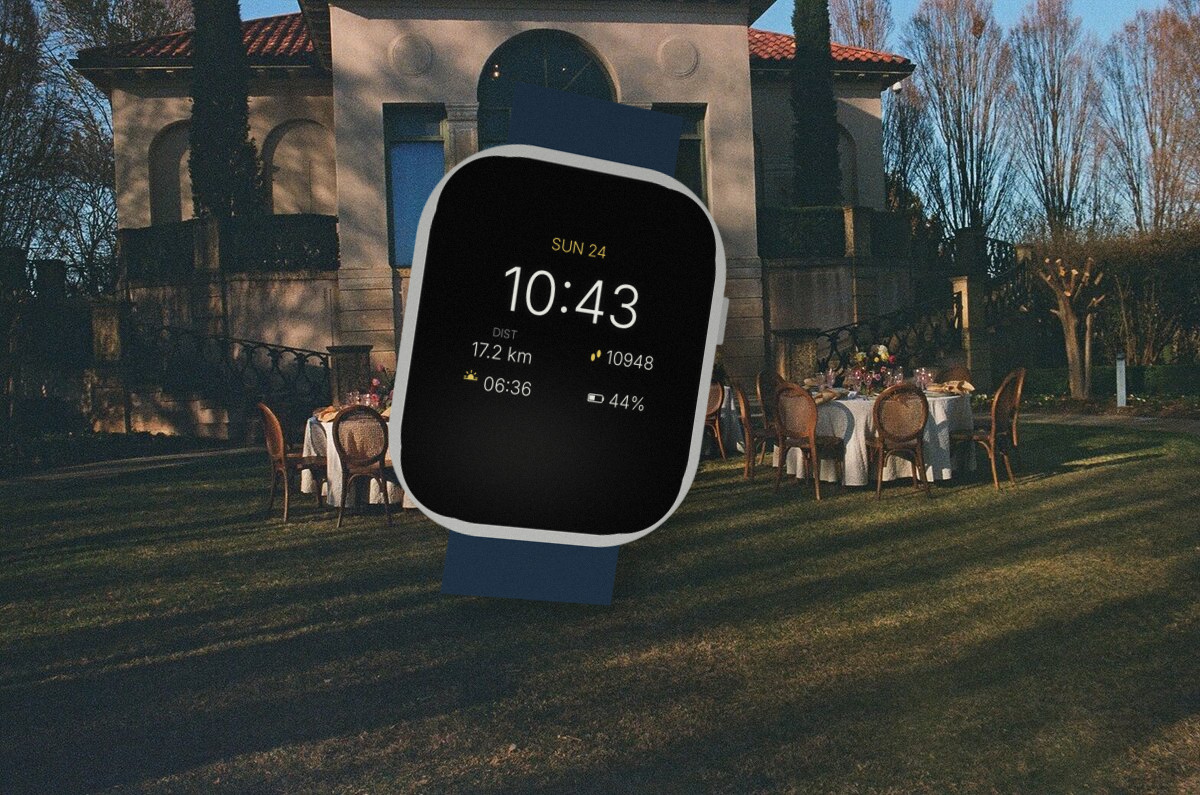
10,43
